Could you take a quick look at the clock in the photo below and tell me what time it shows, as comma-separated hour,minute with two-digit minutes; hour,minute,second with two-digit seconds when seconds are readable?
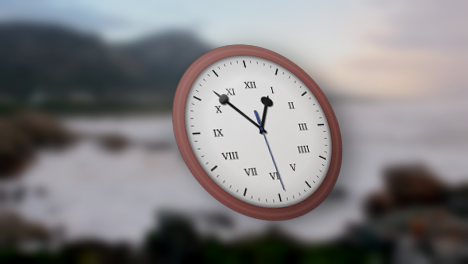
12,52,29
